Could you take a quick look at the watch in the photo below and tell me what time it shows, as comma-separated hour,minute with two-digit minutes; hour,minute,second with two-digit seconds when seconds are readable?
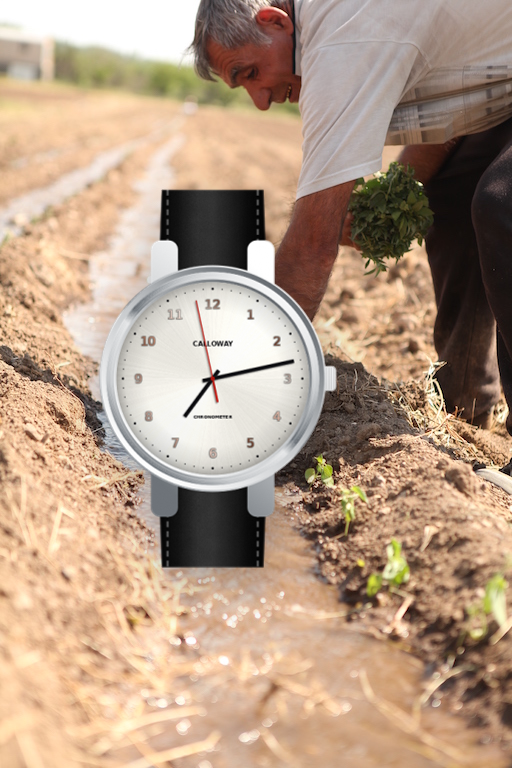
7,12,58
